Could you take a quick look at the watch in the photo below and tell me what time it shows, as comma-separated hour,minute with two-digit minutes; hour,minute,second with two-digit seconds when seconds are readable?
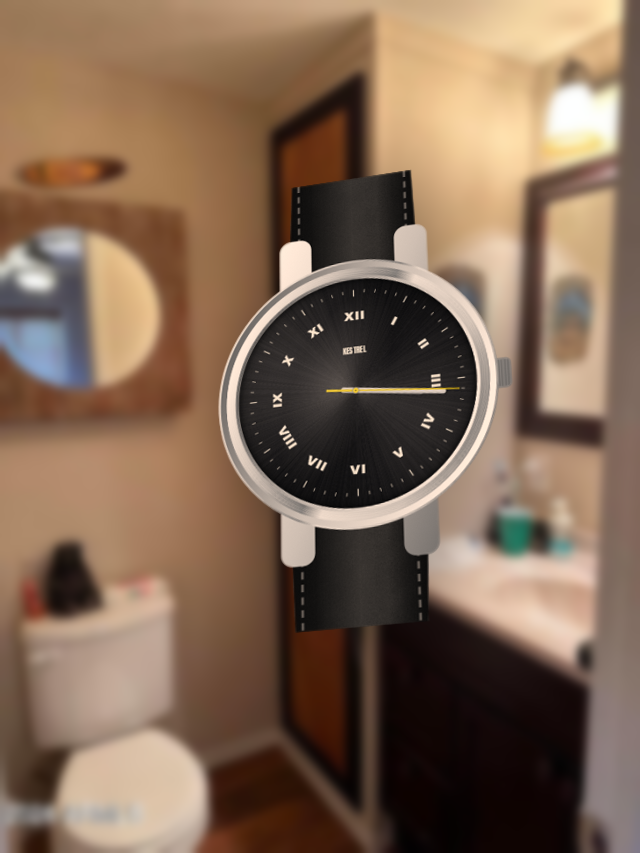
3,16,16
